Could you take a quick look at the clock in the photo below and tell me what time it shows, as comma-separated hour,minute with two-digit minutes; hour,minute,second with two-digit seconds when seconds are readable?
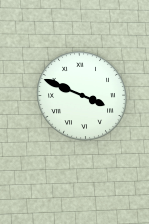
3,49
